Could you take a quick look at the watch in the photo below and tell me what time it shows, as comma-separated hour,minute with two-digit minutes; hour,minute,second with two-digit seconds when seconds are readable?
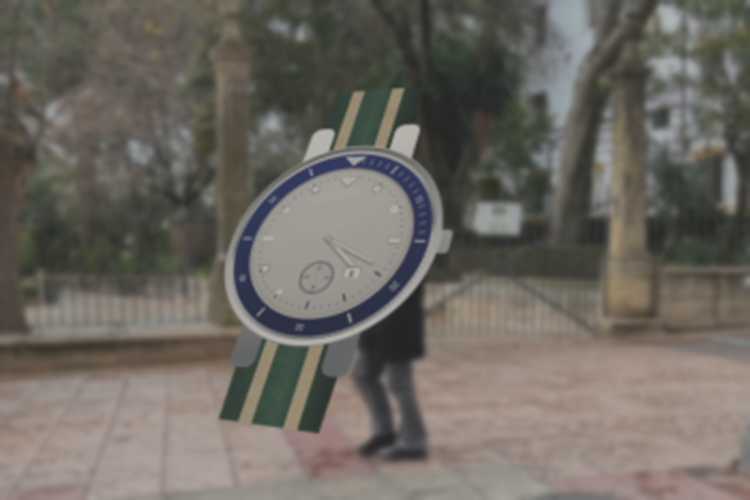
4,19
